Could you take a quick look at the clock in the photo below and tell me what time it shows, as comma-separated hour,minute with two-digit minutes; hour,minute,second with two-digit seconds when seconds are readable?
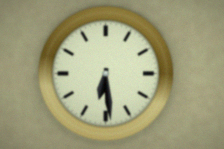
6,29
